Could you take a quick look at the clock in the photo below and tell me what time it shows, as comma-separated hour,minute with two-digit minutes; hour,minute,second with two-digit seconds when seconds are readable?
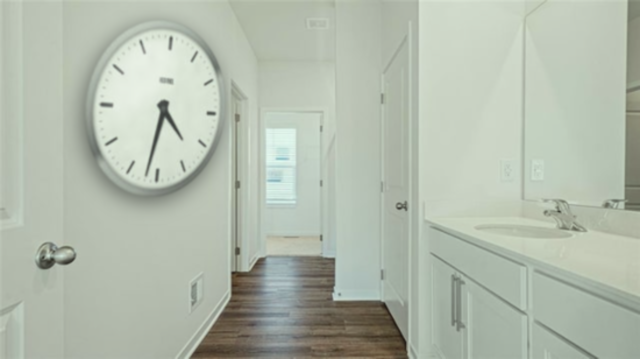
4,32
